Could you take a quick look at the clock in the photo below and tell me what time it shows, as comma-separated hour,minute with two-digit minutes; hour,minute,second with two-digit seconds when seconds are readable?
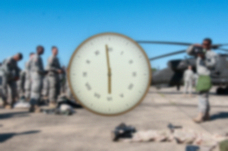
5,59
